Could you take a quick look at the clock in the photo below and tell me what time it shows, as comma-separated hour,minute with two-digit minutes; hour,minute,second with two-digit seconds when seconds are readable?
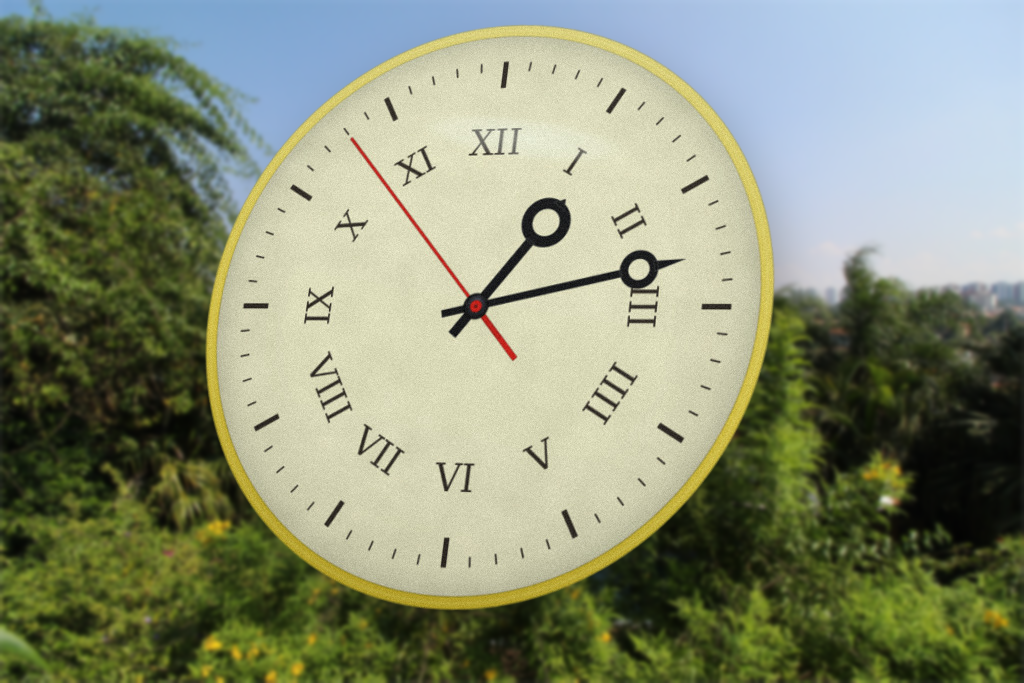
1,12,53
